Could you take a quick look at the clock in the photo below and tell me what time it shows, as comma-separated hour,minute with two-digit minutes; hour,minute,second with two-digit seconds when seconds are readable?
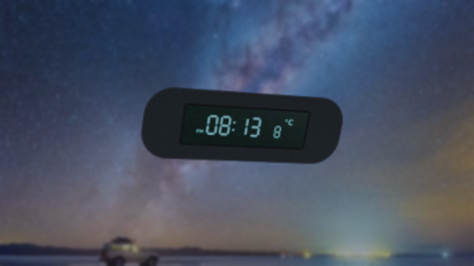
8,13
